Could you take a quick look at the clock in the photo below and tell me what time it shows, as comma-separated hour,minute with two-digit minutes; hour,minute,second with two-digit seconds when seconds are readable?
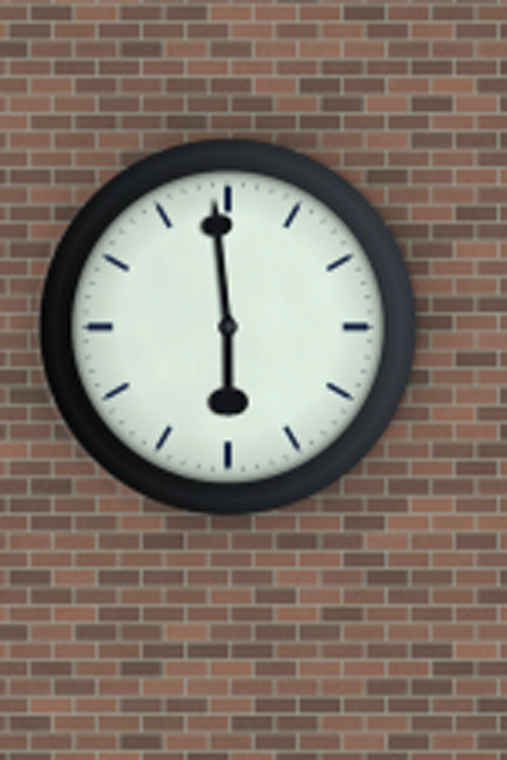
5,59
